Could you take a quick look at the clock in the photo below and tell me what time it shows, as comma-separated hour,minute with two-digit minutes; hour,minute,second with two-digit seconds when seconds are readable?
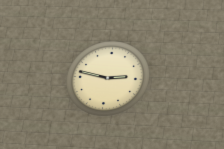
2,47
